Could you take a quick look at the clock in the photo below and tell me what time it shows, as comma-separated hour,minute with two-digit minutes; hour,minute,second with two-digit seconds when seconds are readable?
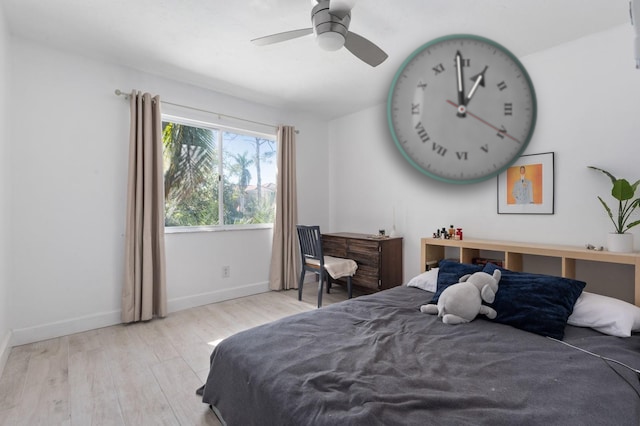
12,59,20
